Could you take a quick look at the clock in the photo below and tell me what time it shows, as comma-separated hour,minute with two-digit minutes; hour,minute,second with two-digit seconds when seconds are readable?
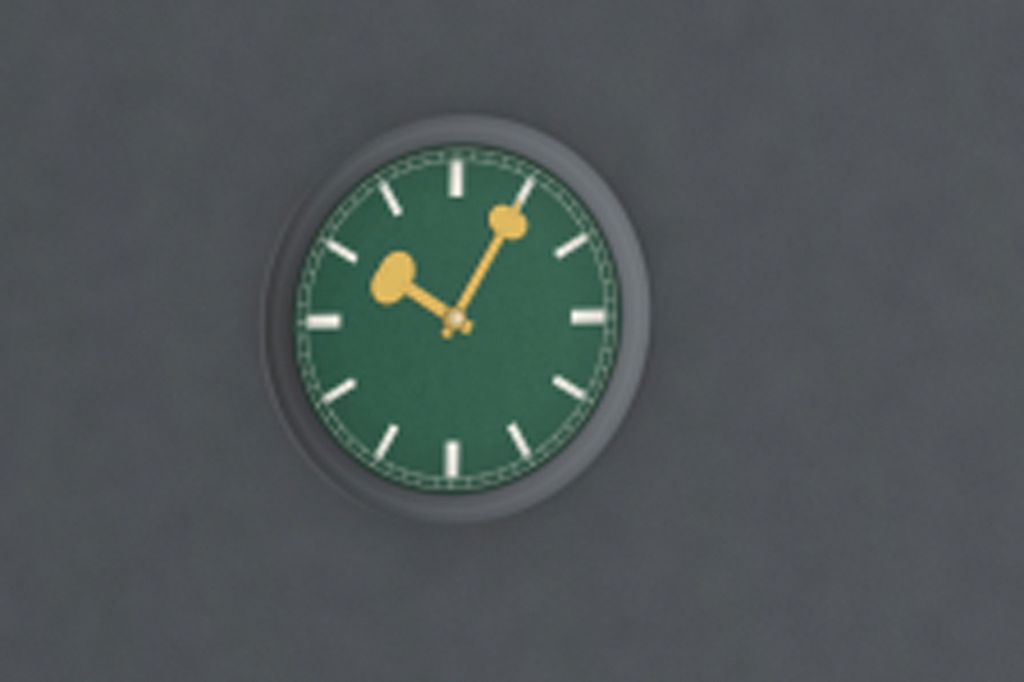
10,05
